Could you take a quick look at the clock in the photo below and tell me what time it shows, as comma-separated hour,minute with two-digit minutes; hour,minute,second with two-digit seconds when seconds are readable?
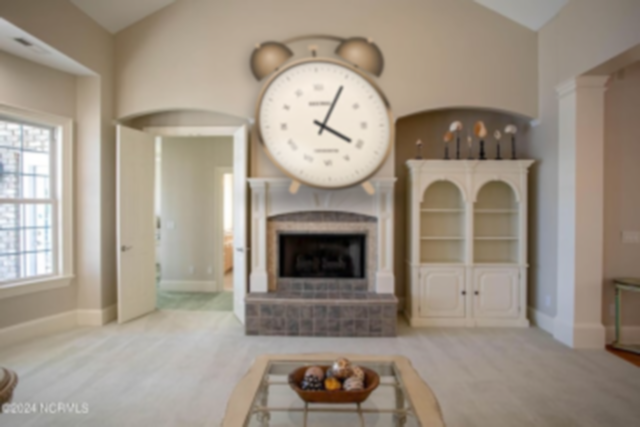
4,05
